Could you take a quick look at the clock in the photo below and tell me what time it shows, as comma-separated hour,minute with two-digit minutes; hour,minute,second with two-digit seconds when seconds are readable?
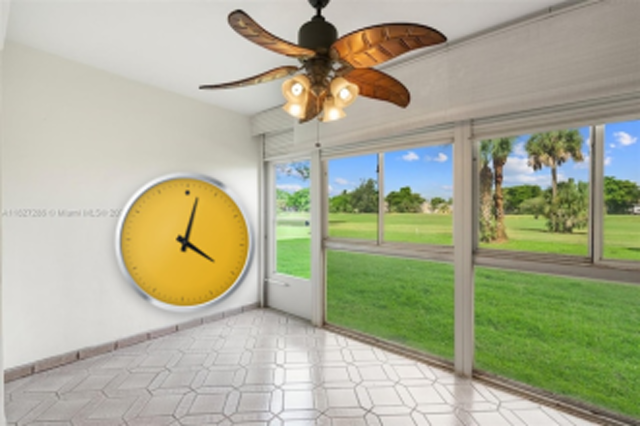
4,02
